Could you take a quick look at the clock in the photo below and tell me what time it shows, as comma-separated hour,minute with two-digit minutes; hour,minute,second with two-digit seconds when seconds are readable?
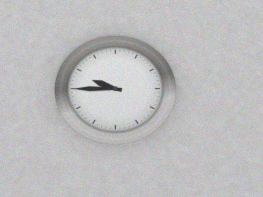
9,45
